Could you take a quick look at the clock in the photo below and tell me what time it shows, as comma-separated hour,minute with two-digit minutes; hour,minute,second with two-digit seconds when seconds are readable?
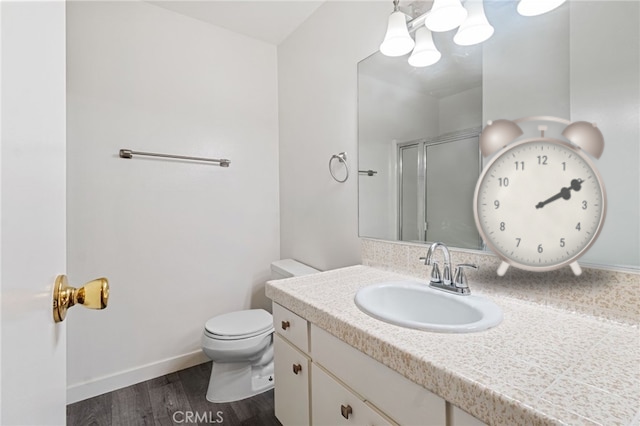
2,10
